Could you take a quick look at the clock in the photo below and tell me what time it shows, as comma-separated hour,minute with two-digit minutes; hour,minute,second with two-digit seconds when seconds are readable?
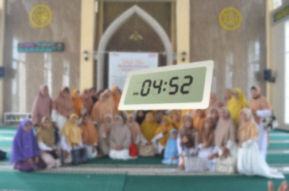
4,52
